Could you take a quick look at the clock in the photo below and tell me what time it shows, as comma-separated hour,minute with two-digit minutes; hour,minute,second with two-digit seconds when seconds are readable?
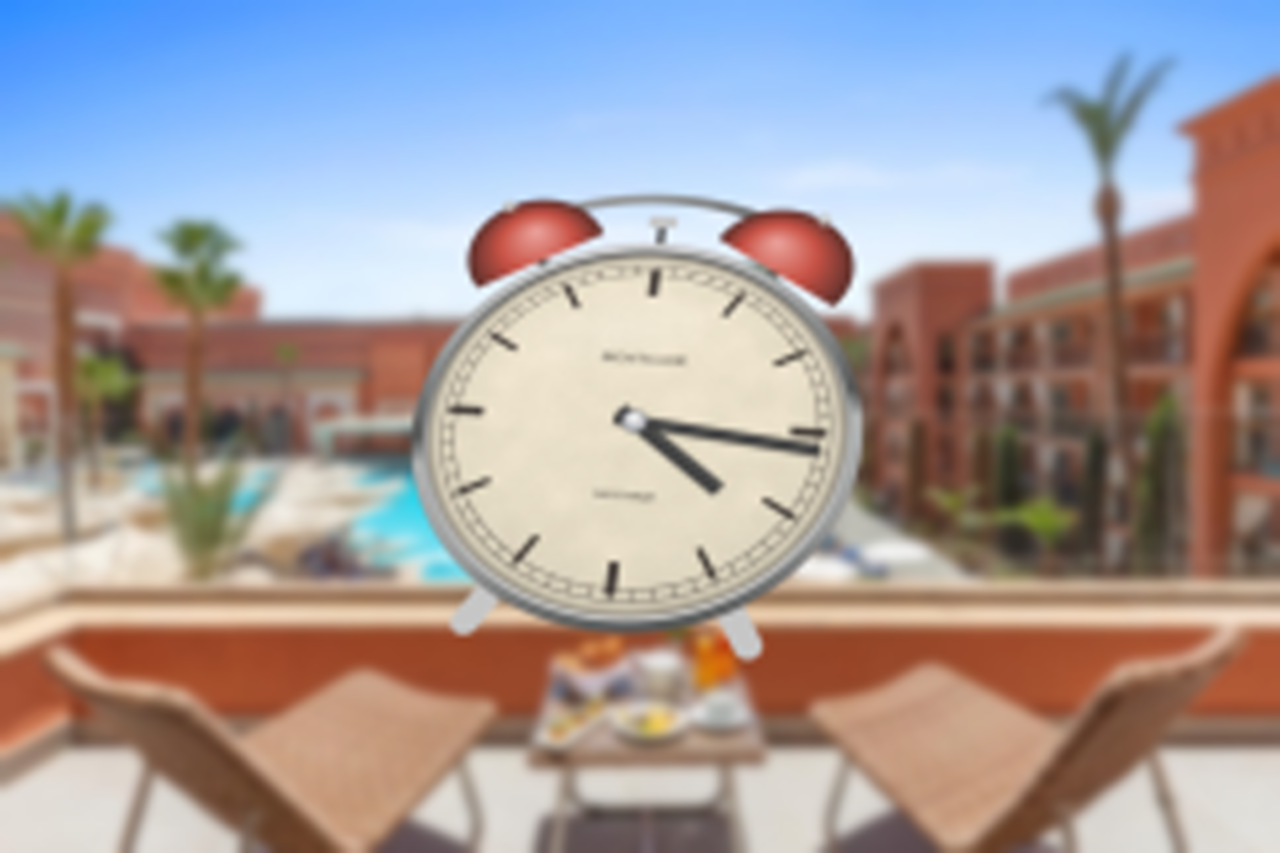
4,16
